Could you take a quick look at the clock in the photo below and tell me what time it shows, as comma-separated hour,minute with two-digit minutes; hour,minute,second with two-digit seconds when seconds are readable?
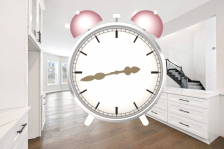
2,43
